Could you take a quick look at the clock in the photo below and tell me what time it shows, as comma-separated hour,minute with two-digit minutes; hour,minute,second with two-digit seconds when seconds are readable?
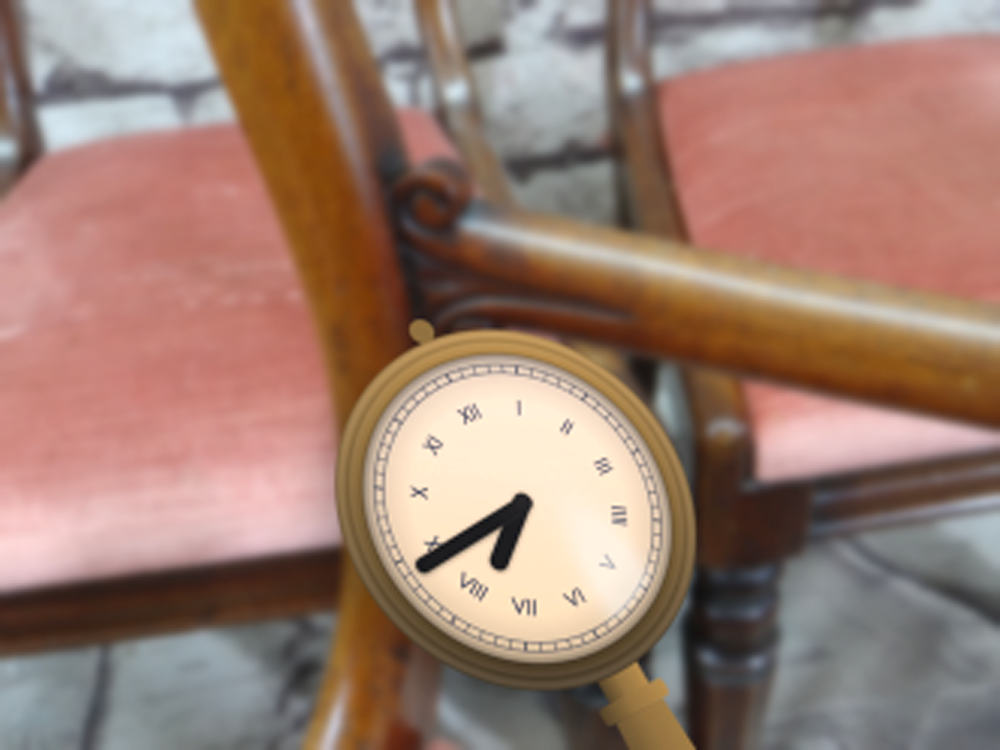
7,44
